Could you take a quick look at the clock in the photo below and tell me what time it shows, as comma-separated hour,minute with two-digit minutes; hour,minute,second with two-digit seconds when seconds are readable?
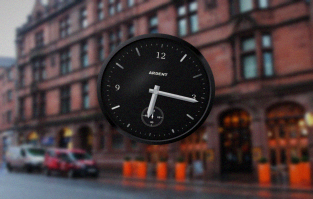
6,16
